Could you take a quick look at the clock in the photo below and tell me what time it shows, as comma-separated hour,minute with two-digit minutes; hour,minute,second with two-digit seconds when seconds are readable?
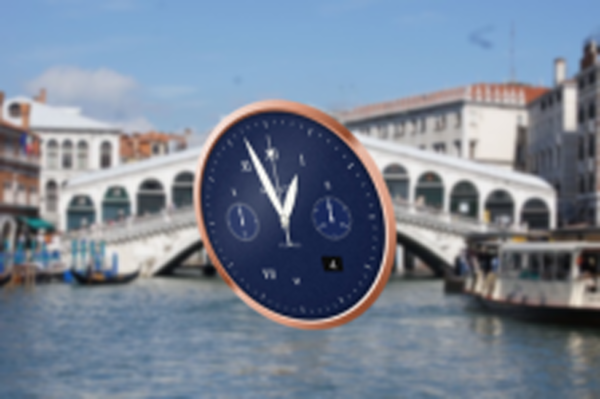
12,57
